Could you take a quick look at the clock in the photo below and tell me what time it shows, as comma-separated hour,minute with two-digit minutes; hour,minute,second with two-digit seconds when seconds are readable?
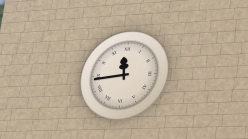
11,44
